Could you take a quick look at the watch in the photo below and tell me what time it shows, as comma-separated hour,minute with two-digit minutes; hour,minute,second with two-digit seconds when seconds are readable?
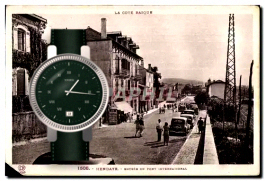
1,16
